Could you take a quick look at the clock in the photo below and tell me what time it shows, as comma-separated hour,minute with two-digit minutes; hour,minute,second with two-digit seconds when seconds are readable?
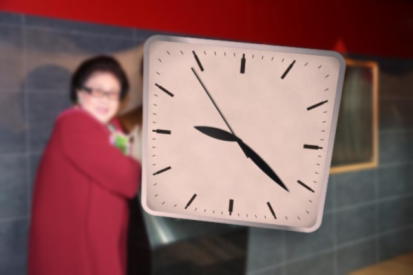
9,21,54
